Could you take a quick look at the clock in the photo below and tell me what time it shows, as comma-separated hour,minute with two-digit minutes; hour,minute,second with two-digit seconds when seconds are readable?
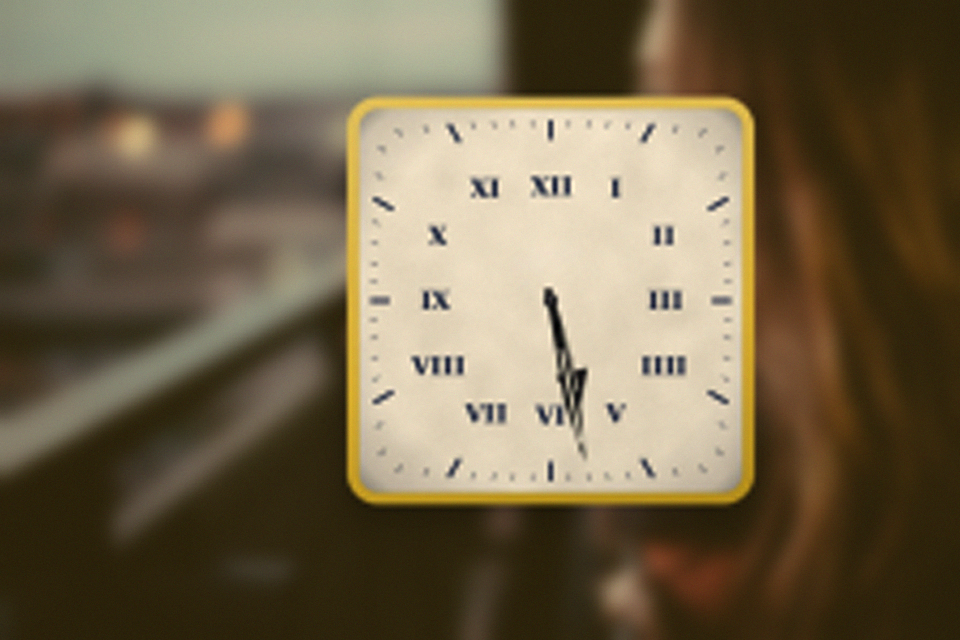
5,28
